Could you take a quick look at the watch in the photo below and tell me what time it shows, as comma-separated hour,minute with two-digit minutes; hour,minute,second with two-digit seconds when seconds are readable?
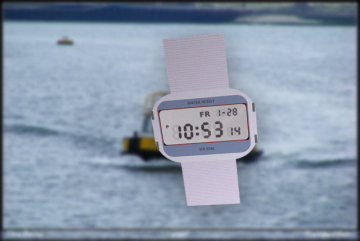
10,53,14
